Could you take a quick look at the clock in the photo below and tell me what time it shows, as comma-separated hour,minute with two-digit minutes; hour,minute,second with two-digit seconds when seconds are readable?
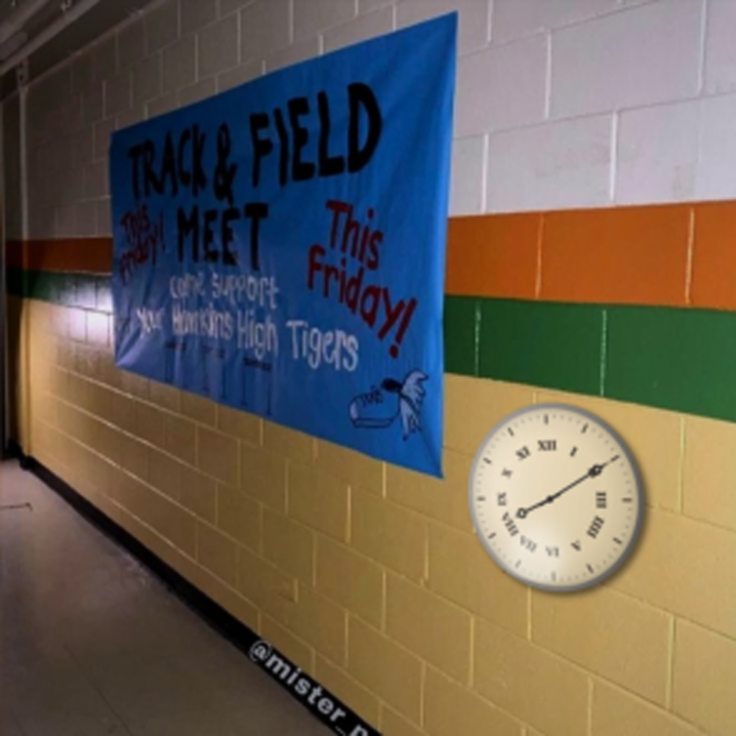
8,10
